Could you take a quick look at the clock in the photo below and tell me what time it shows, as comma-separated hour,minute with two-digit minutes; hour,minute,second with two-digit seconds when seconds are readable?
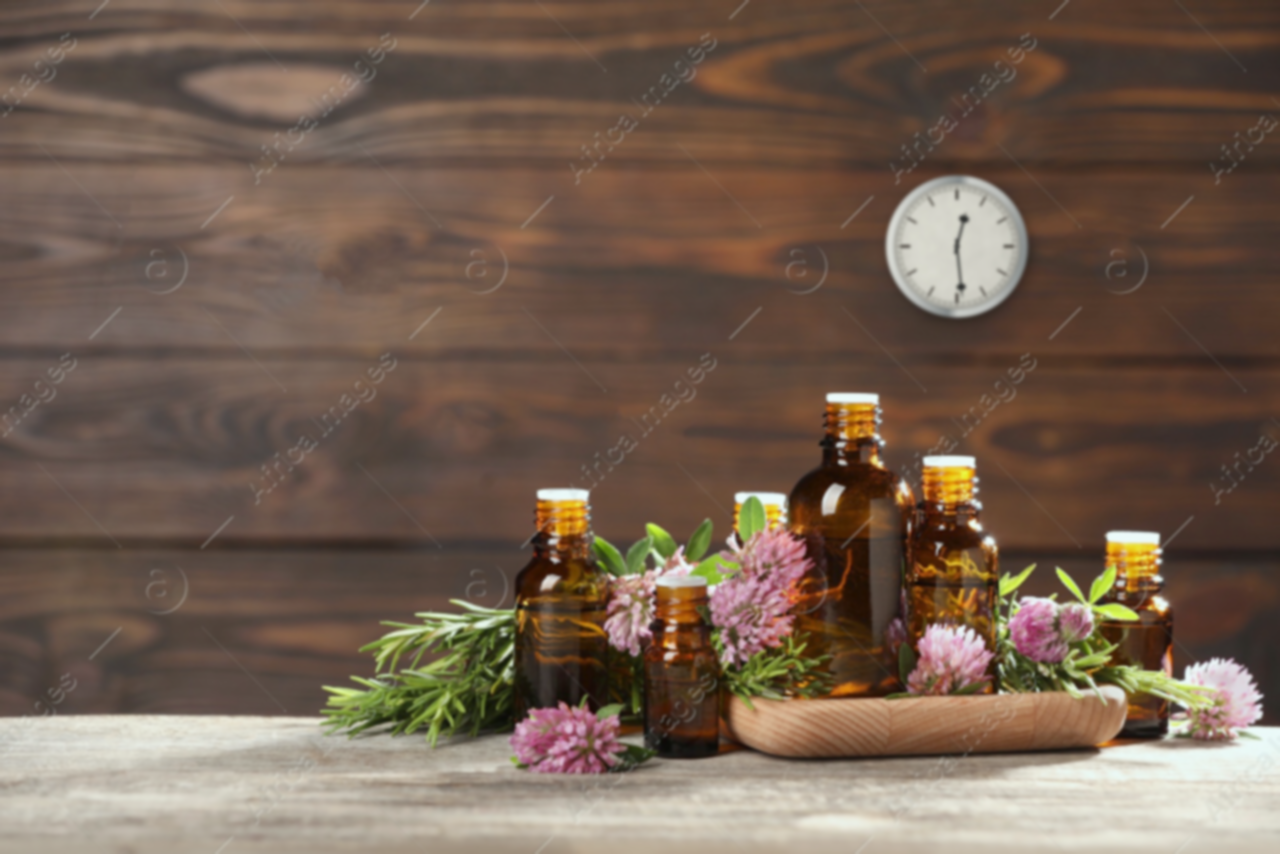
12,29
